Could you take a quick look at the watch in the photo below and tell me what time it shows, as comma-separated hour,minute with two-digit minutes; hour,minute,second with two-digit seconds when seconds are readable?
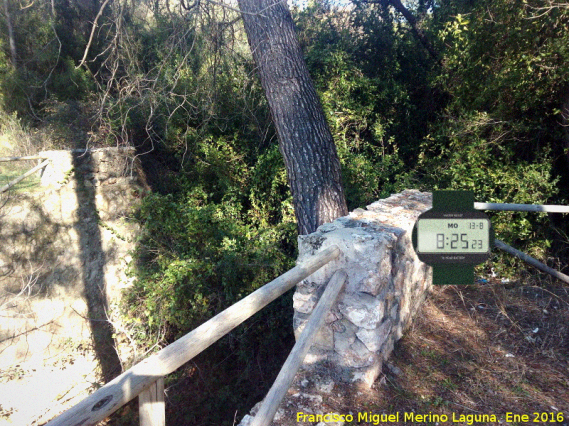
8,25,23
